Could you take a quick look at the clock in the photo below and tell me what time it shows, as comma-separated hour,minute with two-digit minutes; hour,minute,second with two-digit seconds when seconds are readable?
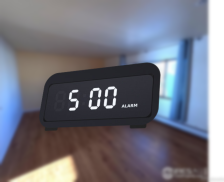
5,00
